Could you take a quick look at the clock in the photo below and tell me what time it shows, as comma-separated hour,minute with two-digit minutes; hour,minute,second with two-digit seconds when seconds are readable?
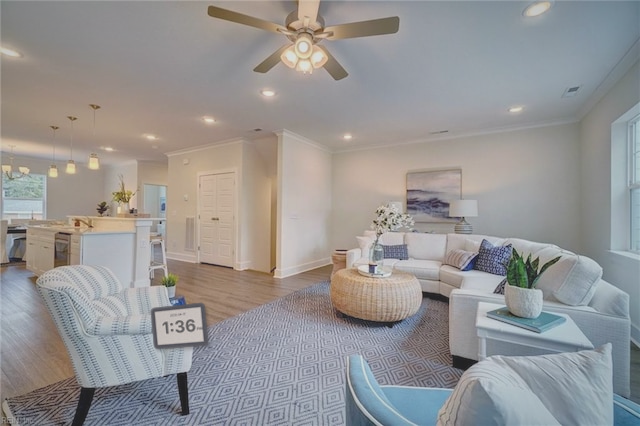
1,36
